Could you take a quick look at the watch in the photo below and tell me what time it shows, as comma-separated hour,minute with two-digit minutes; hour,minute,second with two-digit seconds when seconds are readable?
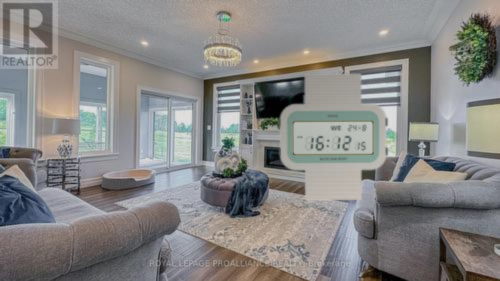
16,12
